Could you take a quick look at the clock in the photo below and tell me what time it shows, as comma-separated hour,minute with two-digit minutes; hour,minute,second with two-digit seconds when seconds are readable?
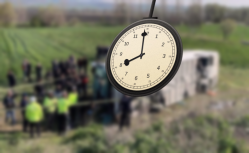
7,59
